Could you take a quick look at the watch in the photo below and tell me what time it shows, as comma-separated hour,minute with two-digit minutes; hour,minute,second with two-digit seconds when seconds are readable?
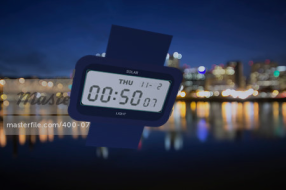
0,50,07
